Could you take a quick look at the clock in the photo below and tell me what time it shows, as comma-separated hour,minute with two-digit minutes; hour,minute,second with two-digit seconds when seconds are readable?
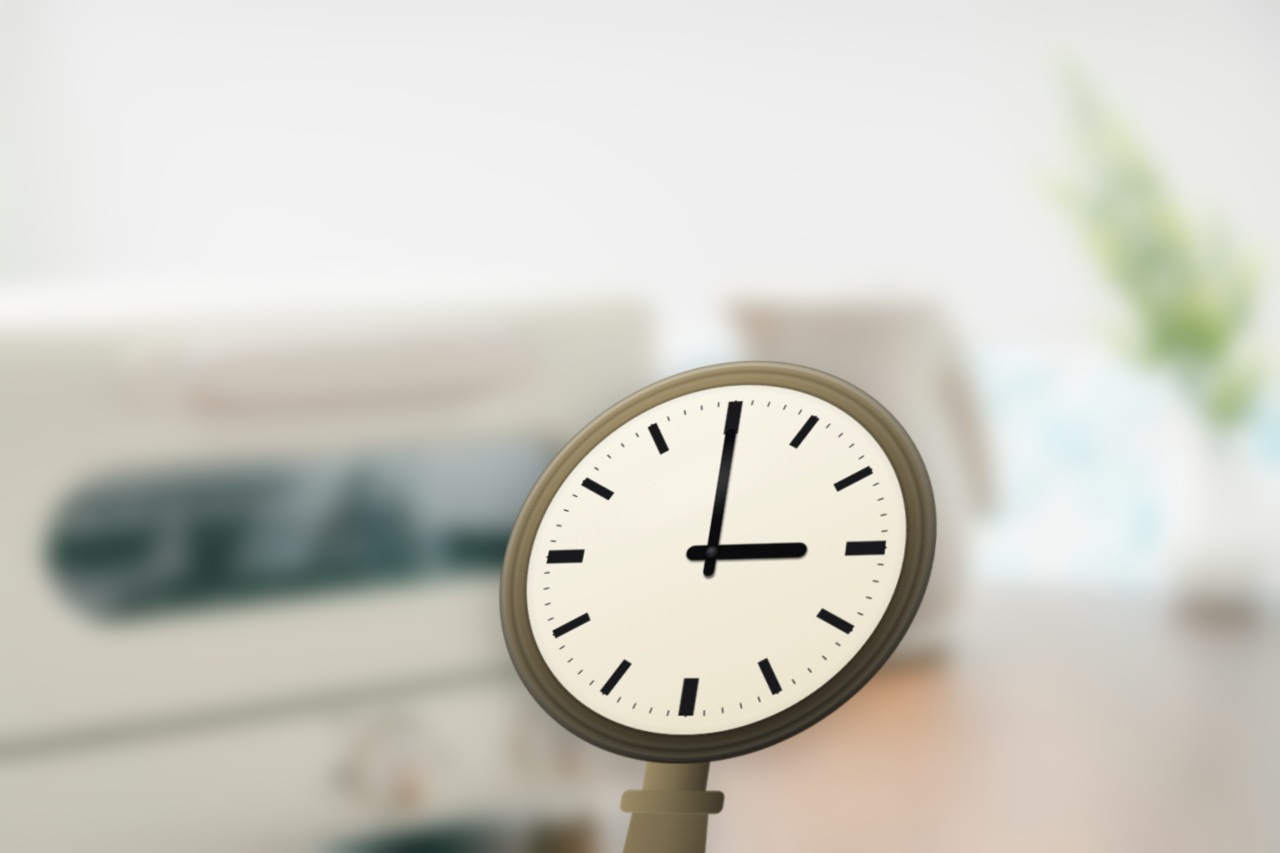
3,00
